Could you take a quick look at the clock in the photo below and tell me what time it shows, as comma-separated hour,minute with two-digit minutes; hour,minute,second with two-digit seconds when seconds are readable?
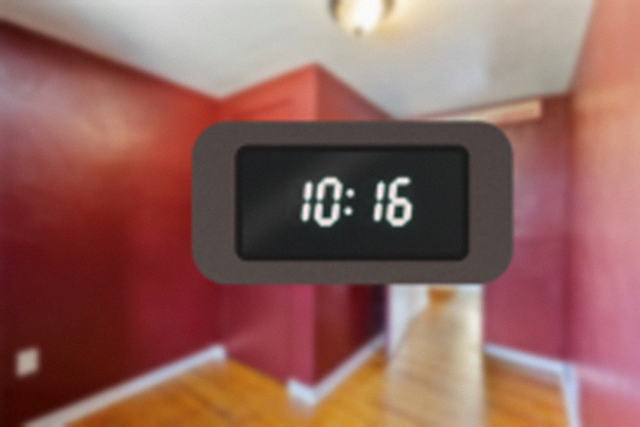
10,16
